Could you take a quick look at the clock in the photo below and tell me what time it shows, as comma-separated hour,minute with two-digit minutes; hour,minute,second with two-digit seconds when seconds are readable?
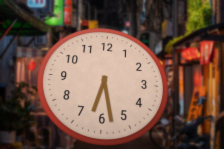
6,28
